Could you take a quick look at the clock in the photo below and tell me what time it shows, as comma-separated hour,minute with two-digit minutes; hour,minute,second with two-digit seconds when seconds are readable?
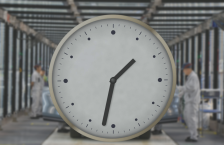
1,32
